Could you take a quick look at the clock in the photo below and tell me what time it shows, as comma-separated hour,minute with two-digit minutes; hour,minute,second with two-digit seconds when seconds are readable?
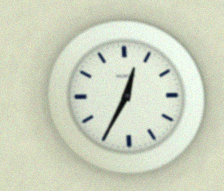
12,35
